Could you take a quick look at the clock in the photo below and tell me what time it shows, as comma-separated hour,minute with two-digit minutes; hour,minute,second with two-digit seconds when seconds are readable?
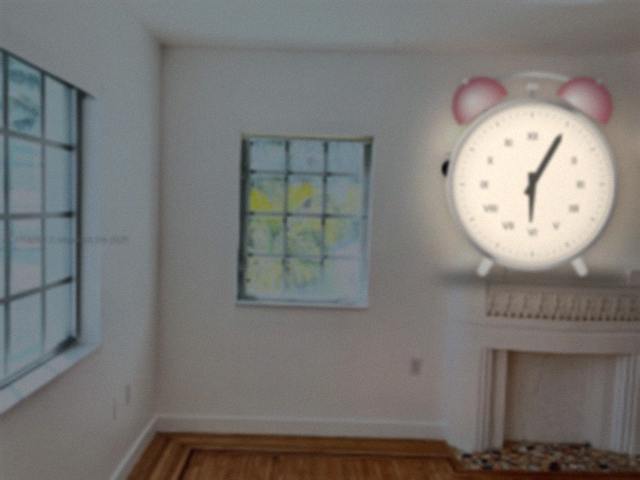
6,05
